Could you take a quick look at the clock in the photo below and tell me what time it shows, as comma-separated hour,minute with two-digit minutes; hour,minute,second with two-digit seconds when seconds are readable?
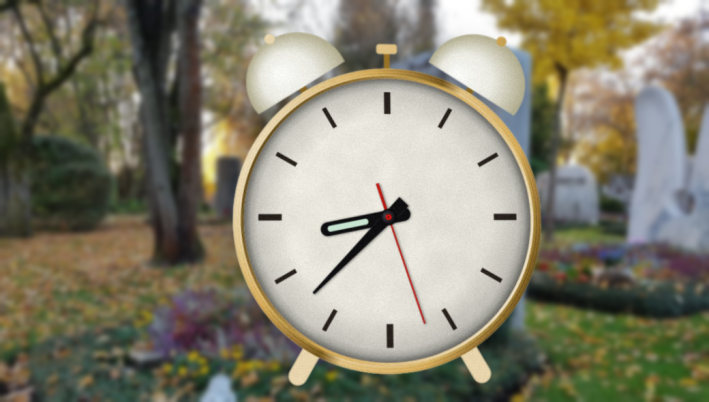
8,37,27
